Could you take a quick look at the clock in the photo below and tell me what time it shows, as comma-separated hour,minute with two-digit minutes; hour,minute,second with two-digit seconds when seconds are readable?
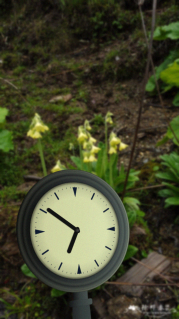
6,51
